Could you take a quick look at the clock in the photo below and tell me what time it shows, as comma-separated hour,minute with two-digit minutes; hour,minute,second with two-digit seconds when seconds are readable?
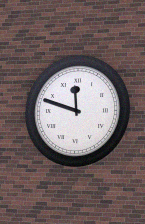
11,48
